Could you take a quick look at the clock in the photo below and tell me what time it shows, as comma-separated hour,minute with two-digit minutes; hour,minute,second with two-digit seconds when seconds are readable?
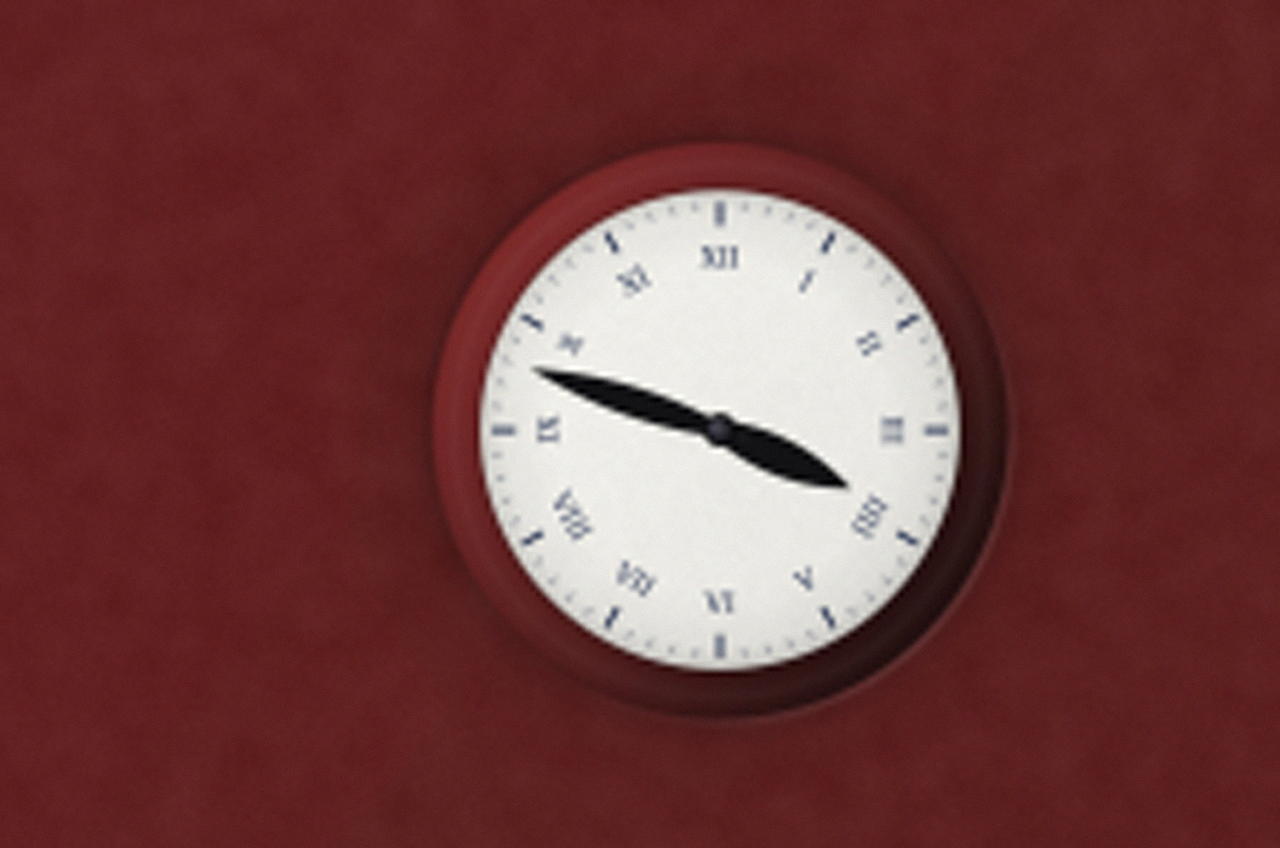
3,48
